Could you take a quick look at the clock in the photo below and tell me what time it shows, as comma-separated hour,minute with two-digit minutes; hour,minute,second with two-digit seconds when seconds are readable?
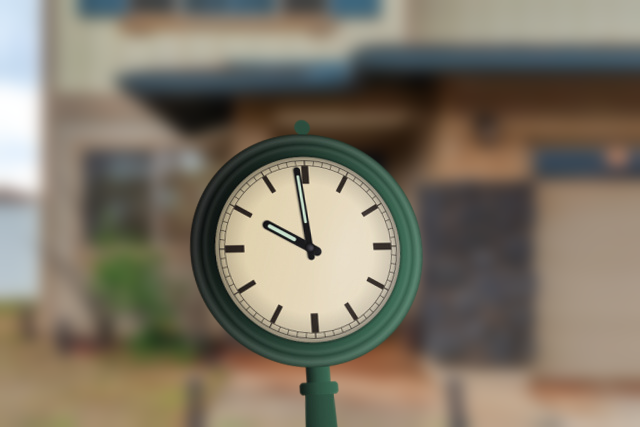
9,59
